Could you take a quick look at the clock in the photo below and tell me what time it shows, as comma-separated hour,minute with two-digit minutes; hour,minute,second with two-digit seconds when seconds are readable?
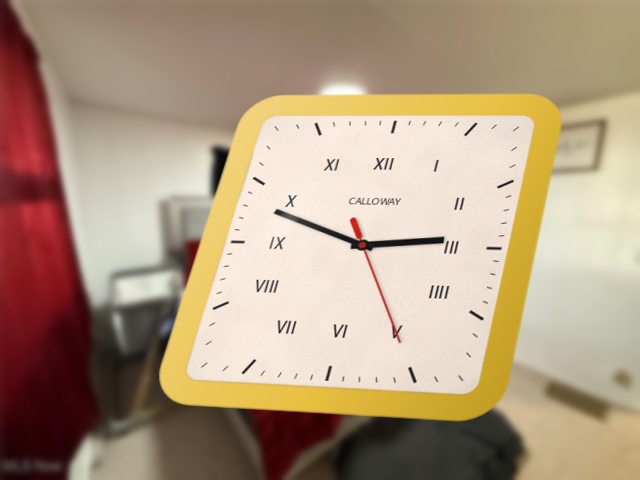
2,48,25
